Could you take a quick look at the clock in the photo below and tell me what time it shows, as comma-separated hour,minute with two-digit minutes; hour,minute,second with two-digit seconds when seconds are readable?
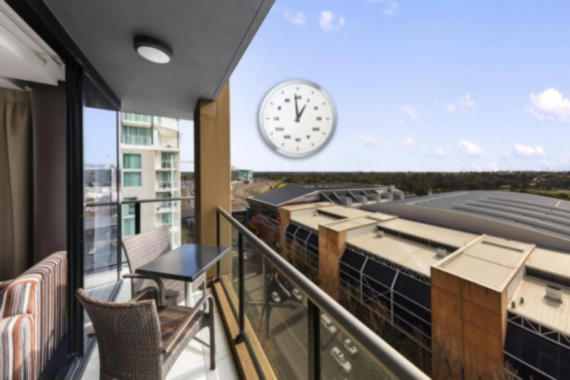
12,59
